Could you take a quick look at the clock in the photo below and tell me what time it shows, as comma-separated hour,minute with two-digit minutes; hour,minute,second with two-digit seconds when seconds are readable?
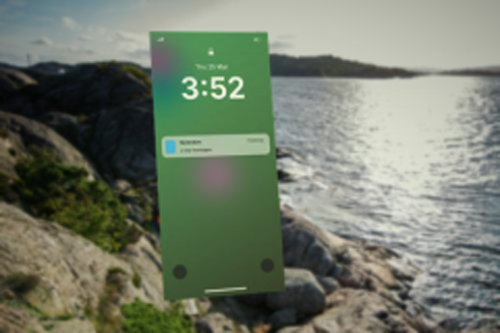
3,52
